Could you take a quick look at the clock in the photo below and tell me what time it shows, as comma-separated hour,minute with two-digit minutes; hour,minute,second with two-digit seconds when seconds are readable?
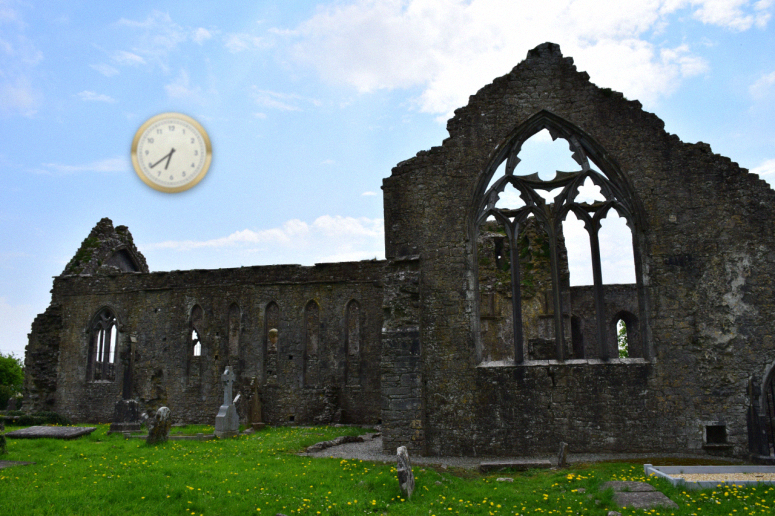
6,39
